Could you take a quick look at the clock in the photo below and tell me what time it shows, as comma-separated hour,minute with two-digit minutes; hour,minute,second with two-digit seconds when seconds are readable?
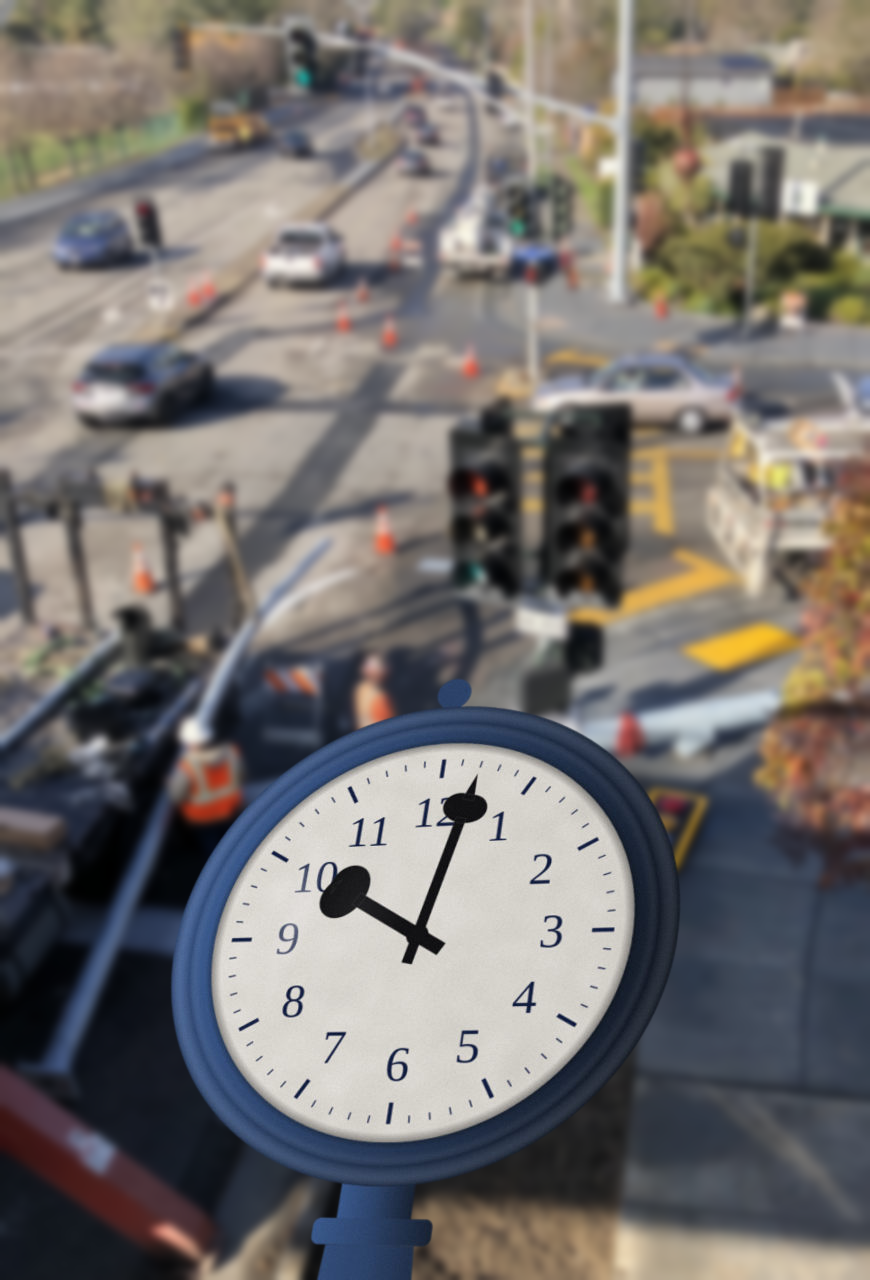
10,02
